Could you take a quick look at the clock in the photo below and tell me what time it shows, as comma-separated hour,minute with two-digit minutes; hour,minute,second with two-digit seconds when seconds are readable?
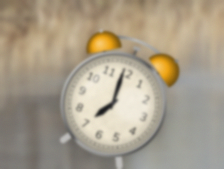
6,59
